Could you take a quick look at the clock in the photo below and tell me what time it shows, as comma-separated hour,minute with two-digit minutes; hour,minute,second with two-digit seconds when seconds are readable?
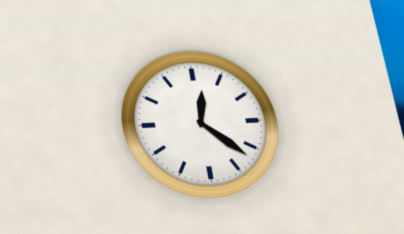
12,22
